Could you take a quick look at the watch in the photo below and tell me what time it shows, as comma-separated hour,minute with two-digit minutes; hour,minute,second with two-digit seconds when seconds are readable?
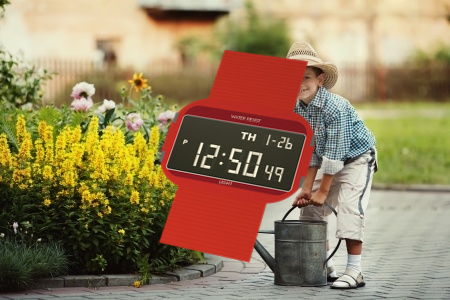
12,50,49
